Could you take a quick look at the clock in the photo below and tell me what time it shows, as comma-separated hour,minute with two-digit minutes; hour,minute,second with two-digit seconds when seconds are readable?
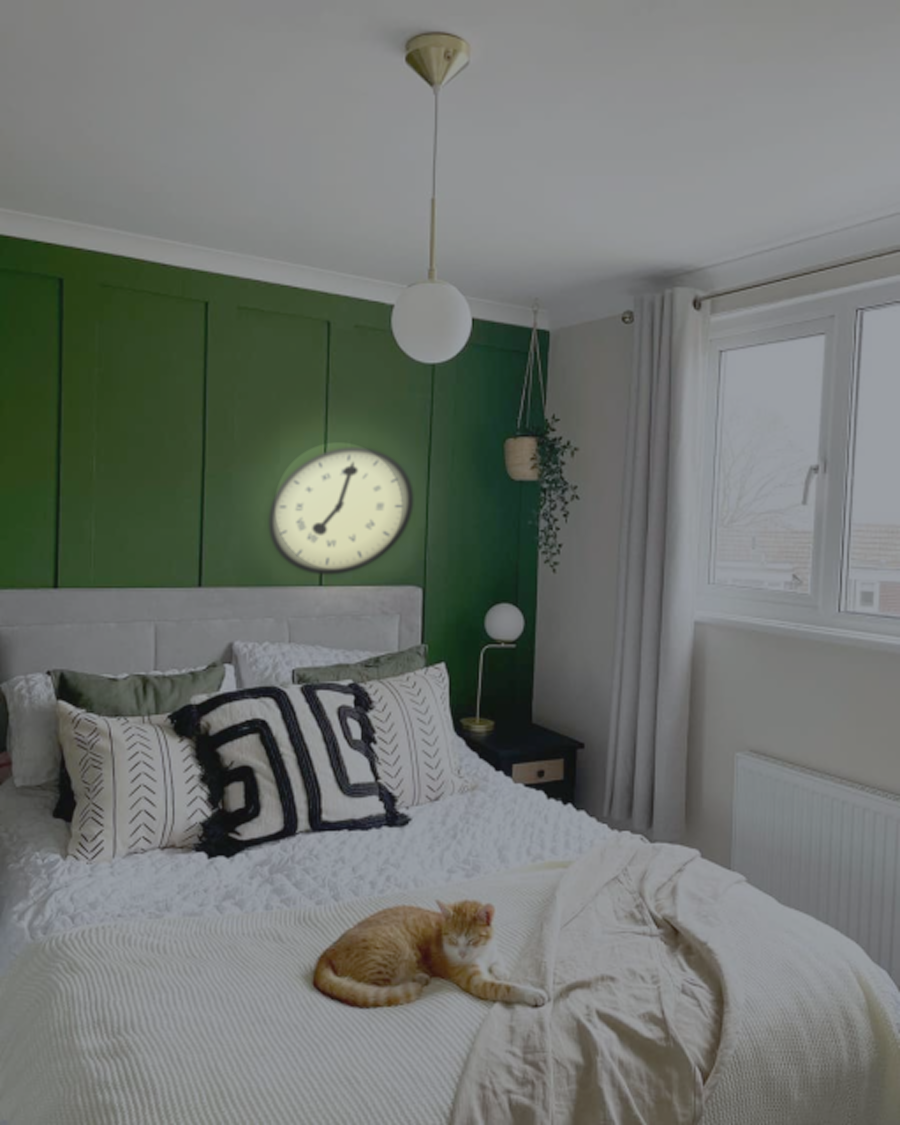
7,01
